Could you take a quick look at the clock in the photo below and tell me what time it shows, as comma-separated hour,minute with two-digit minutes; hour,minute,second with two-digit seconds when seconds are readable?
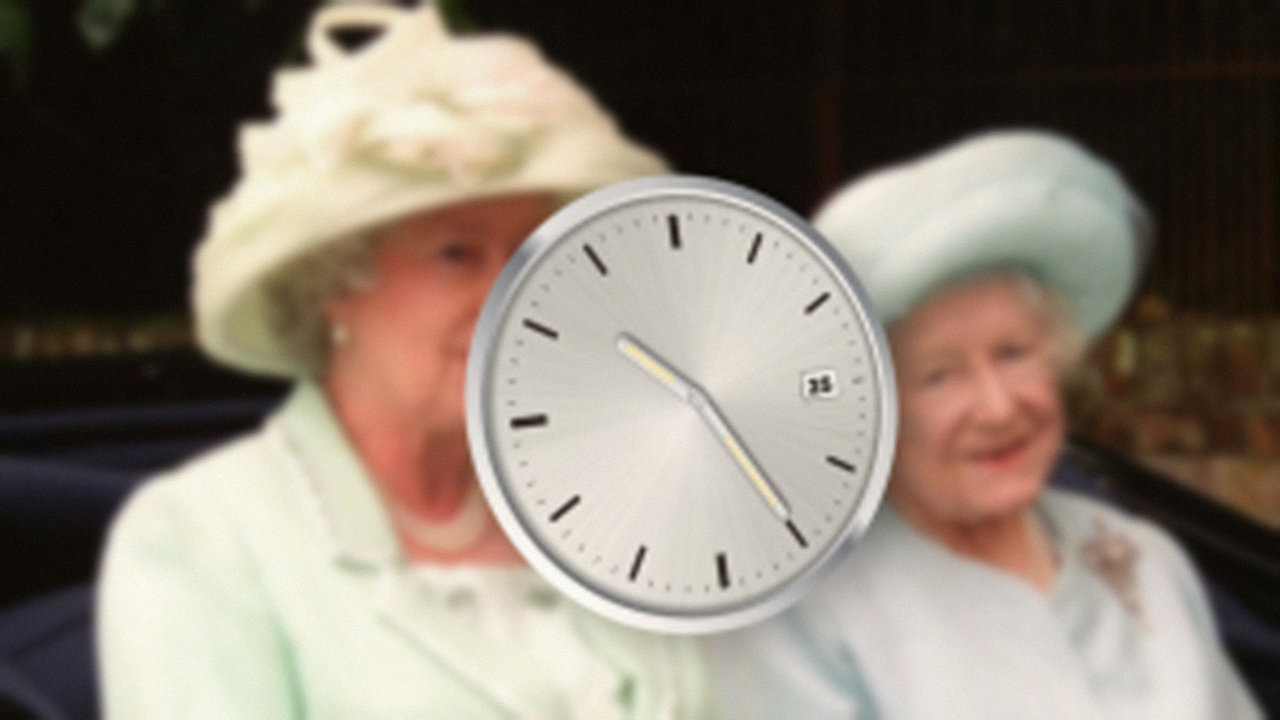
10,25
